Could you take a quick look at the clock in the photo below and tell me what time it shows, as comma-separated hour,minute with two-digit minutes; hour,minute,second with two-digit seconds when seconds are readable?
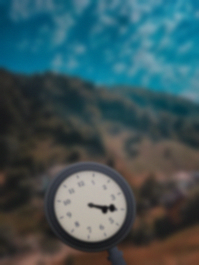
4,20
